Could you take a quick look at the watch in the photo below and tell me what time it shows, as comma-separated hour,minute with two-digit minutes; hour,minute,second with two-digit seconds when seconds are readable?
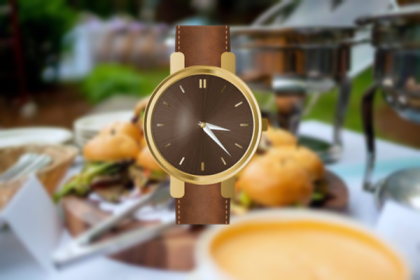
3,23
